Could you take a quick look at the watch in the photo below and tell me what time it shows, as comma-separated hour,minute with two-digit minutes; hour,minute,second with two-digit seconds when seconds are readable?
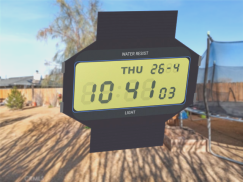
10,41,03
